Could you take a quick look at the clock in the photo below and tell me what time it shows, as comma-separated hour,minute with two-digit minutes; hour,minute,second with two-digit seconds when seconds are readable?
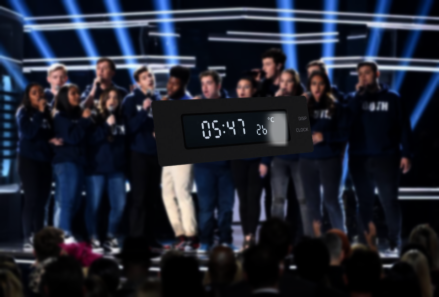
5,47
